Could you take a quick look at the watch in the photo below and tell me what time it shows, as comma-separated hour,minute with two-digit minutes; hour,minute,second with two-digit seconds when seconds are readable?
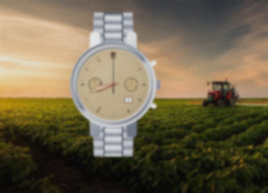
8,42
